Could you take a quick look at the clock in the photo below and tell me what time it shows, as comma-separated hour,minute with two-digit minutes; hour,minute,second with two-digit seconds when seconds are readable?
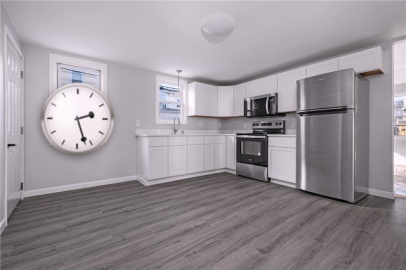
2,27
